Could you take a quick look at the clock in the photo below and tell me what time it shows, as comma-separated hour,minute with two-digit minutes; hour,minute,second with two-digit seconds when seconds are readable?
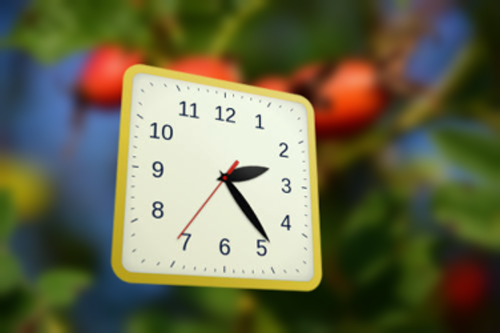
2,23,36
